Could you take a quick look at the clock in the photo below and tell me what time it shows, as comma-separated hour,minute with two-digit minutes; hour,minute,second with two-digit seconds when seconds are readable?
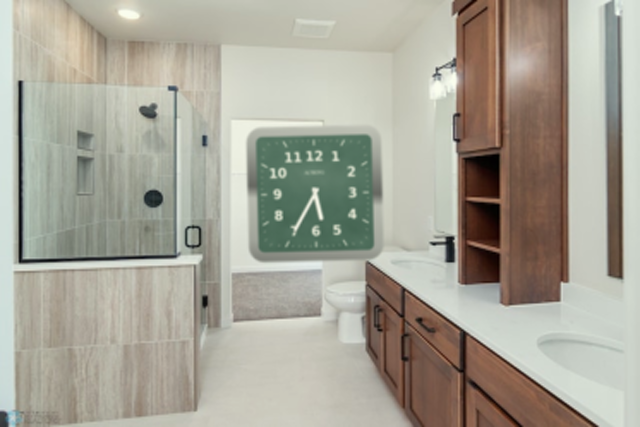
5,35
